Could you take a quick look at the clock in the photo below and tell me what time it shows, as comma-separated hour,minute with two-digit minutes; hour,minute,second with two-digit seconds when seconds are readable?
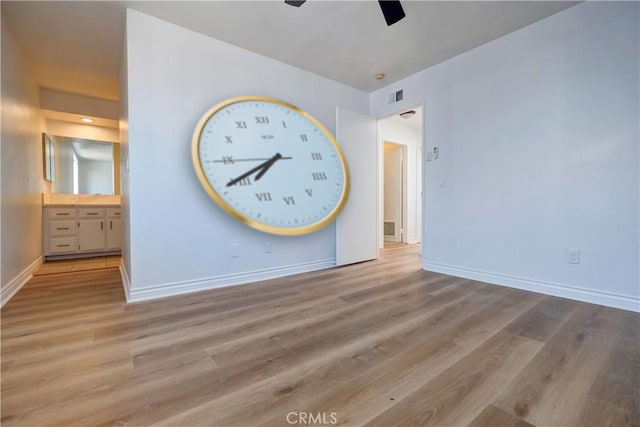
7,40,45
